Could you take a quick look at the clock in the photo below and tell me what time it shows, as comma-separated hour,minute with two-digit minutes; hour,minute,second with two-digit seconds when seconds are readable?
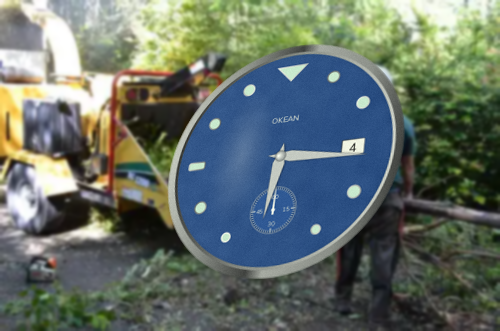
6,16
